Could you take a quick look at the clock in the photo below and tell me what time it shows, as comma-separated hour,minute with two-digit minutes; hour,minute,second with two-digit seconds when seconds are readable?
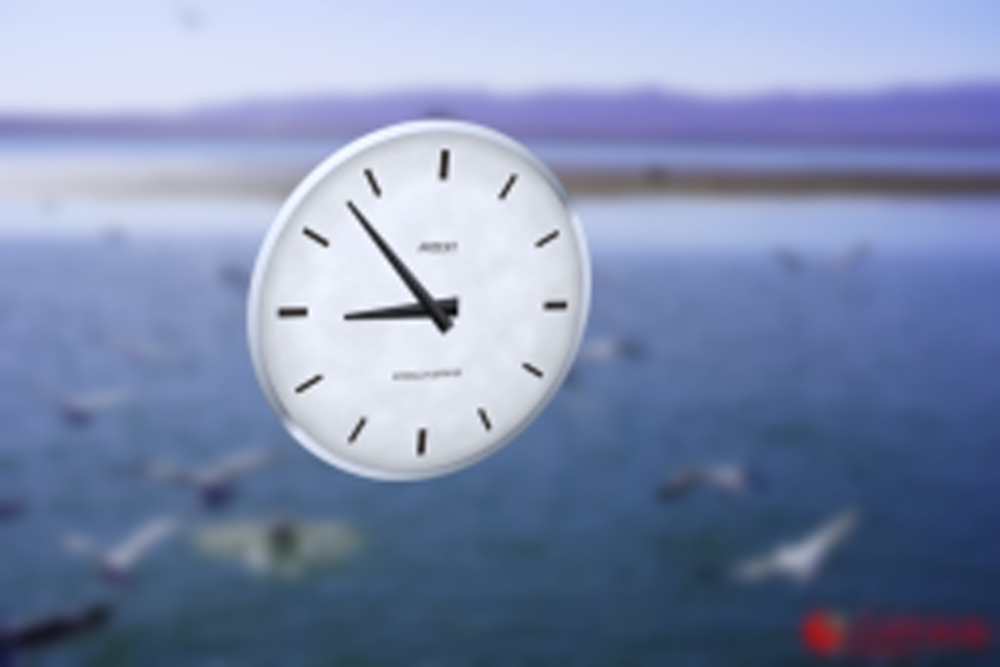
8,53
